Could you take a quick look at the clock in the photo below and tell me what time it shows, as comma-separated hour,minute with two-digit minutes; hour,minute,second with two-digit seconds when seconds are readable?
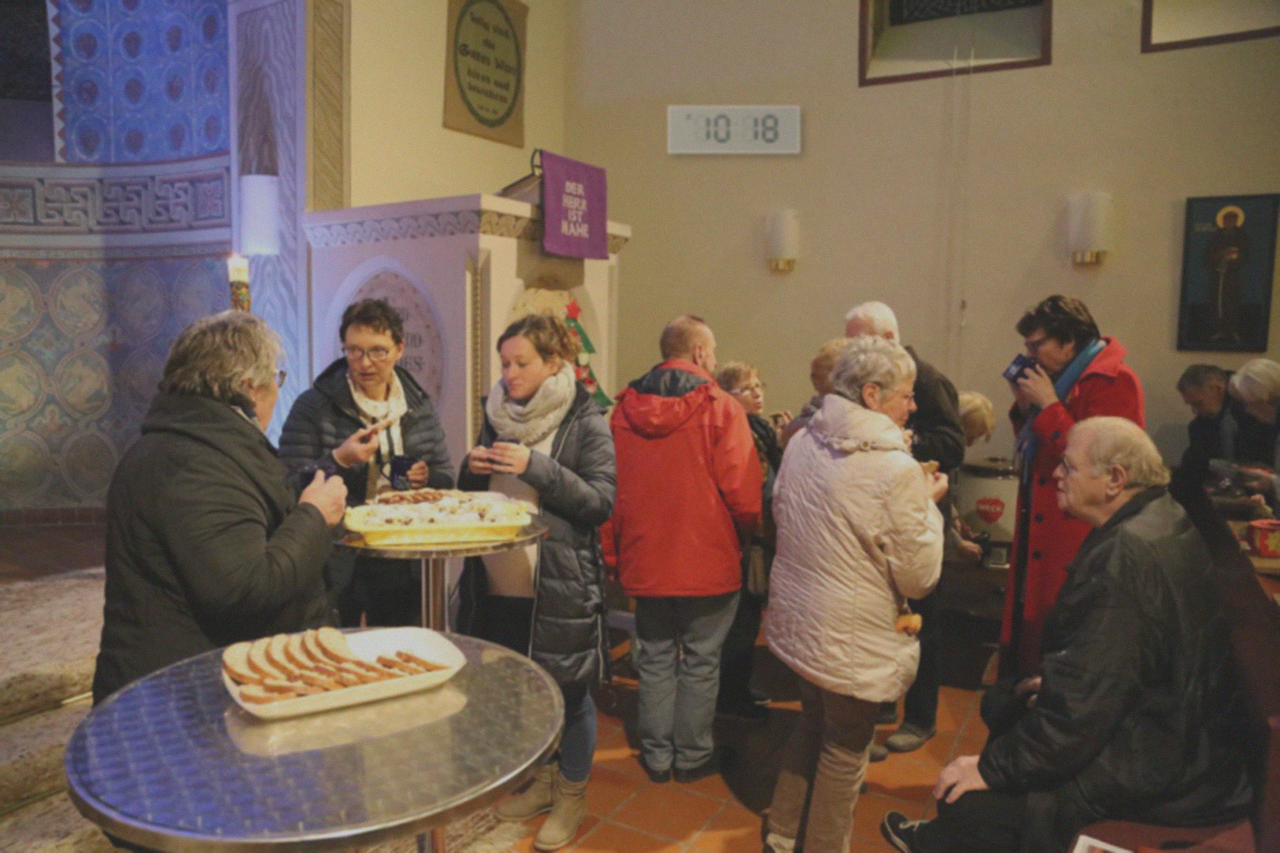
10,18
